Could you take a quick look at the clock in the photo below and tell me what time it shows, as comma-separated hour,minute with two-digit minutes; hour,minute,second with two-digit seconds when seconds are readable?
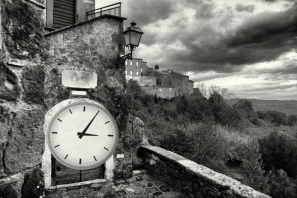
3,05
